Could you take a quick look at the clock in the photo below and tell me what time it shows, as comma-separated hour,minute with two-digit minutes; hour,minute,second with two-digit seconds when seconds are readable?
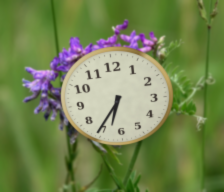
6,36
